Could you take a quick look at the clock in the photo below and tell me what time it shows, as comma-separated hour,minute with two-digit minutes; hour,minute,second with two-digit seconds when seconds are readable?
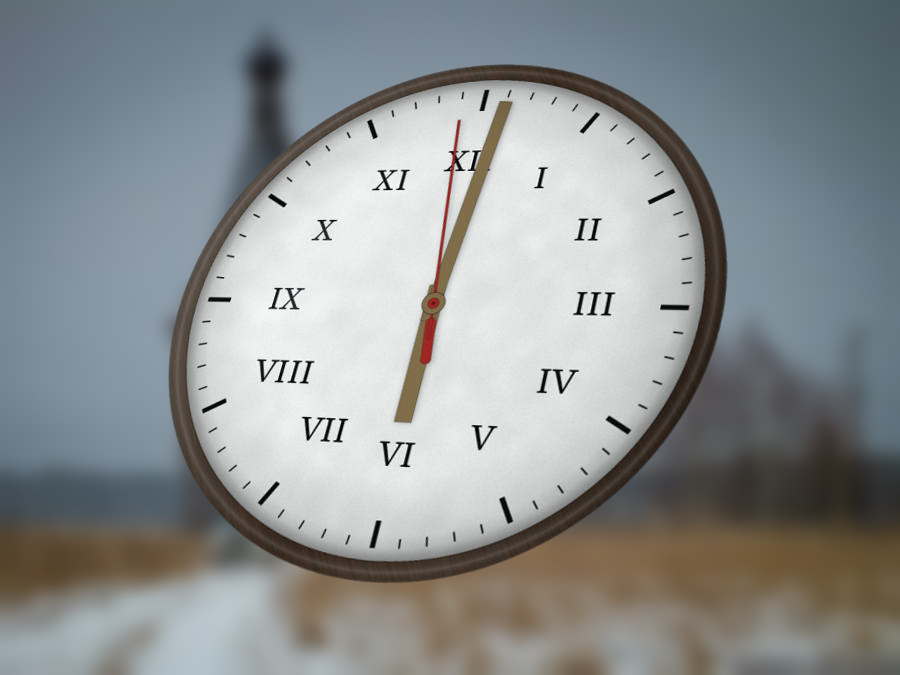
6,00,59
